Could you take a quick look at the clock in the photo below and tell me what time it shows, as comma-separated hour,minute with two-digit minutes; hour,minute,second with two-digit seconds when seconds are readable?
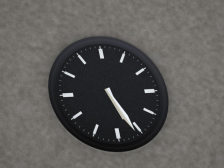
5,26
